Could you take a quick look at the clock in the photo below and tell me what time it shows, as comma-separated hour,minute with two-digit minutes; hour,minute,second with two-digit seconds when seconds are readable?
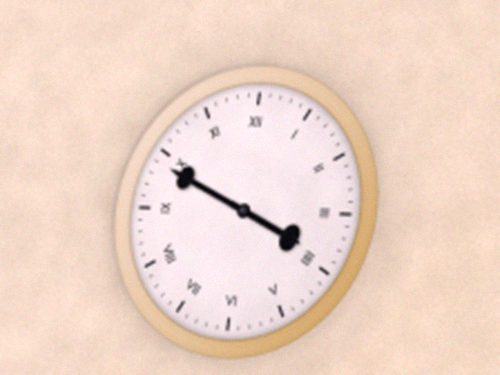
3,49
